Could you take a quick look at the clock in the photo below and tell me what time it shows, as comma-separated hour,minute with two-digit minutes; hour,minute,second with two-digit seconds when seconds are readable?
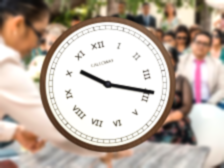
10,19
